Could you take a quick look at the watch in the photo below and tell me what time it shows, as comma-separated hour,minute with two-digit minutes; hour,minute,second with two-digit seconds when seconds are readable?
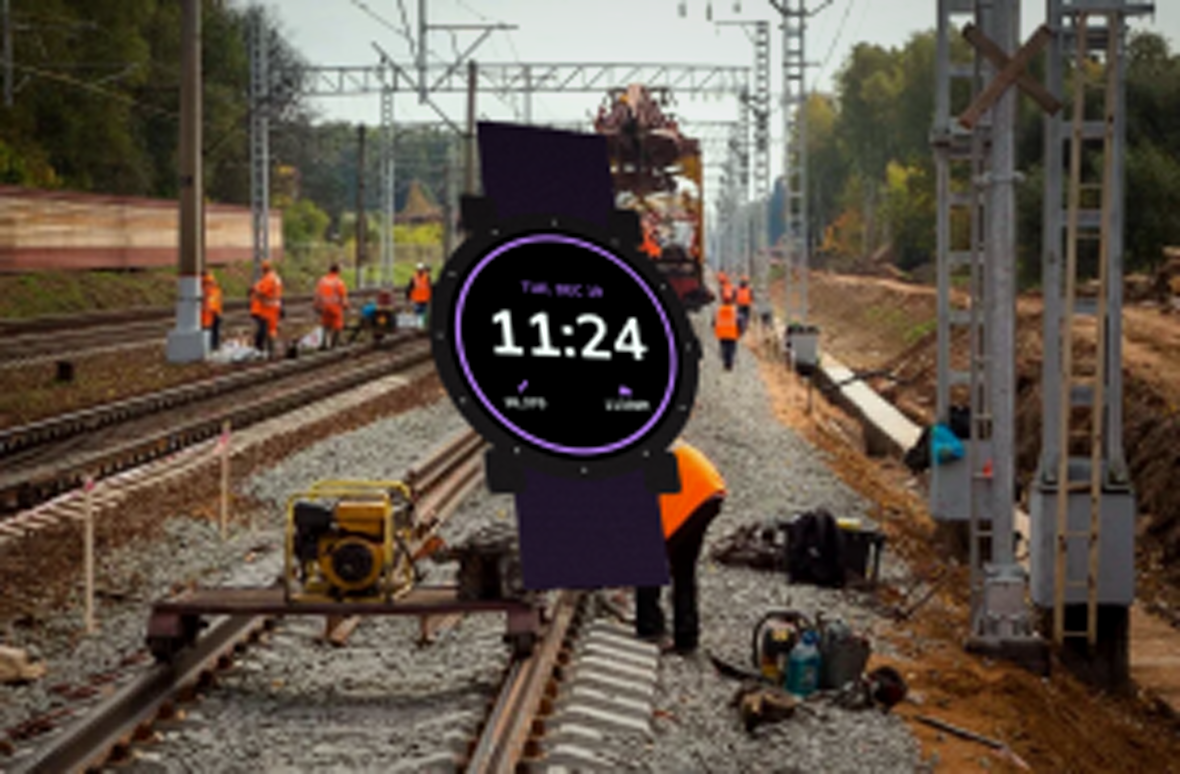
11,24
